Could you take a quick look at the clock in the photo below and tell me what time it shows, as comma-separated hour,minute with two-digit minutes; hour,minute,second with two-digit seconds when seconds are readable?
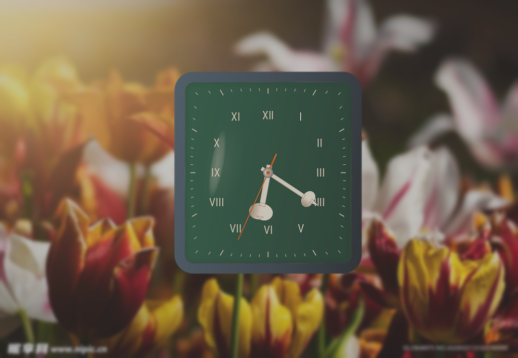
6,20,34
